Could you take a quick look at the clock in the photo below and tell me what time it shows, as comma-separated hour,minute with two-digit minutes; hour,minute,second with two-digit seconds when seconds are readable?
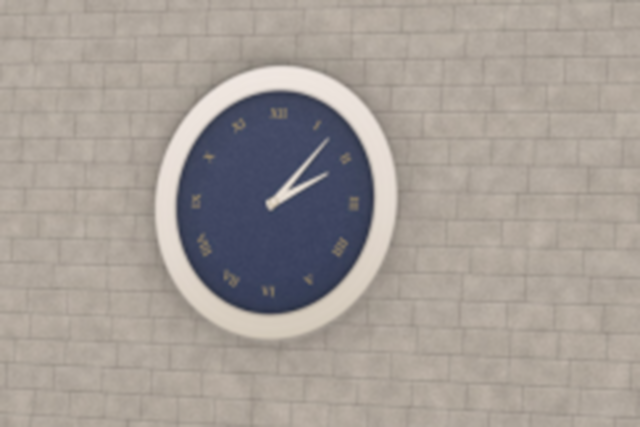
2,07
